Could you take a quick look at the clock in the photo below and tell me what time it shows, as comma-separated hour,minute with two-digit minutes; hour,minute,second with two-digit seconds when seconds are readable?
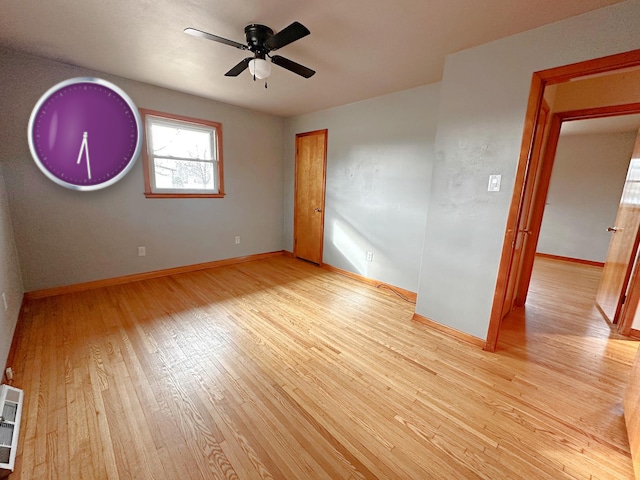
6,29
